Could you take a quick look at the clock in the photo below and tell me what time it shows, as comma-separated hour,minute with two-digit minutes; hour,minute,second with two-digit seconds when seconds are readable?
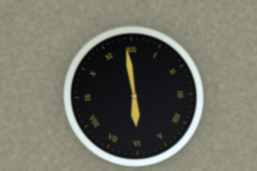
5,59
